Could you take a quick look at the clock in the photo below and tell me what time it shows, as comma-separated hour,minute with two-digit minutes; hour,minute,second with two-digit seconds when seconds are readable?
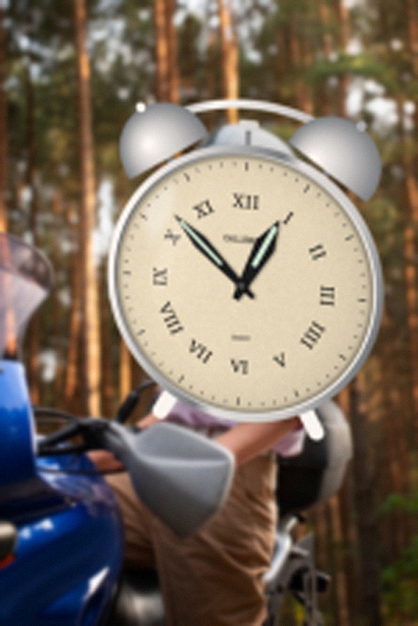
12,52
